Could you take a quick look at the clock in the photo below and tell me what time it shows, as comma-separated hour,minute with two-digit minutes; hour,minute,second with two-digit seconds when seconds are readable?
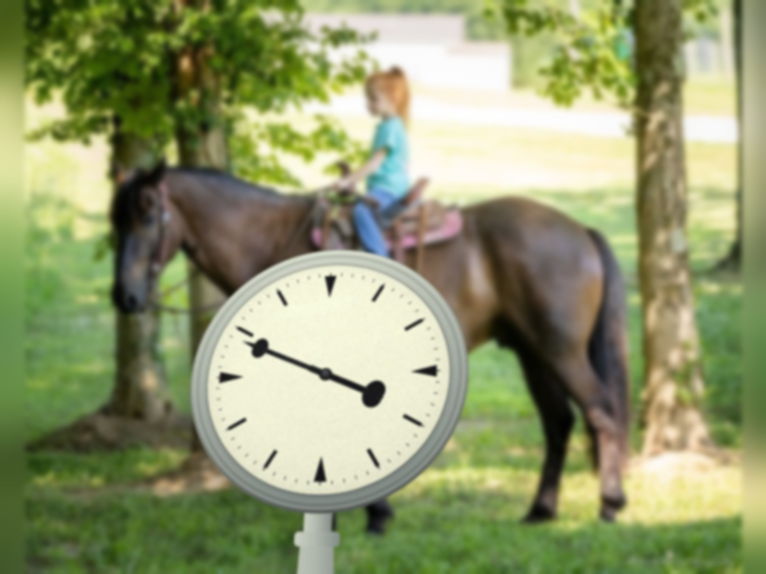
3,49
